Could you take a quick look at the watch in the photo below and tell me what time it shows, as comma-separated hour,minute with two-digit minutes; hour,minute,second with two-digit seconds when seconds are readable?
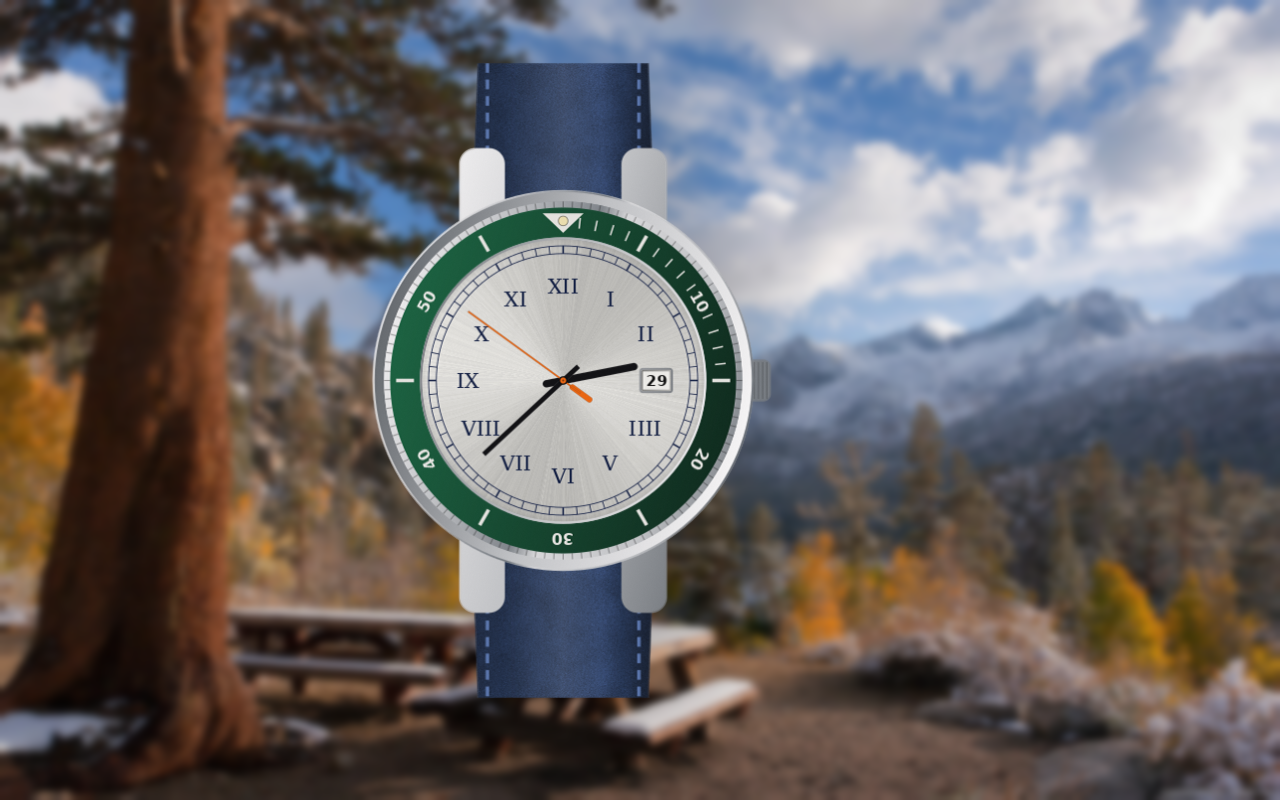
2,37,51
